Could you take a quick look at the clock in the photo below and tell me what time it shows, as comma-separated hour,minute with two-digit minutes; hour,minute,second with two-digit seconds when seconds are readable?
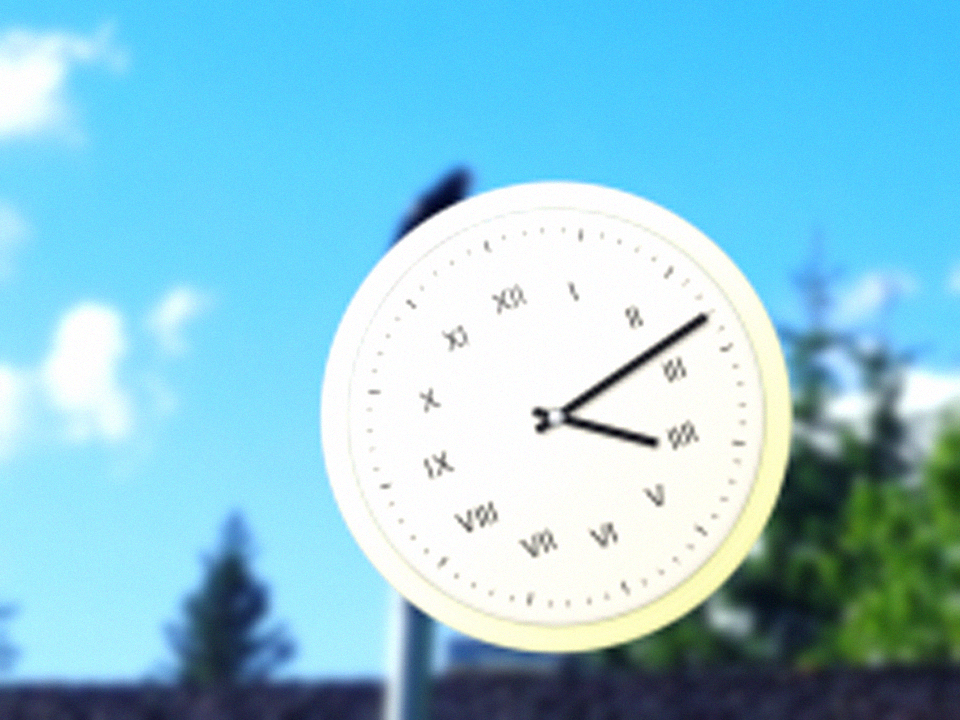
4,13
